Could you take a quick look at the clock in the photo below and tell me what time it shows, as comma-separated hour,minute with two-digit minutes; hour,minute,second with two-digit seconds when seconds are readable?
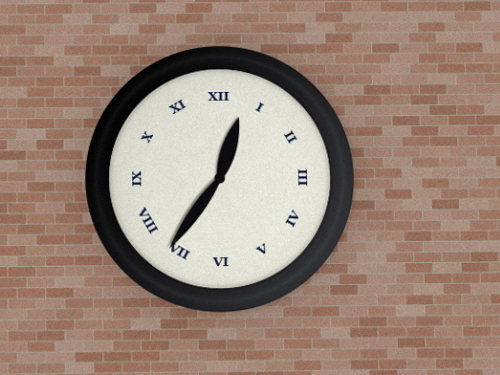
12,36
